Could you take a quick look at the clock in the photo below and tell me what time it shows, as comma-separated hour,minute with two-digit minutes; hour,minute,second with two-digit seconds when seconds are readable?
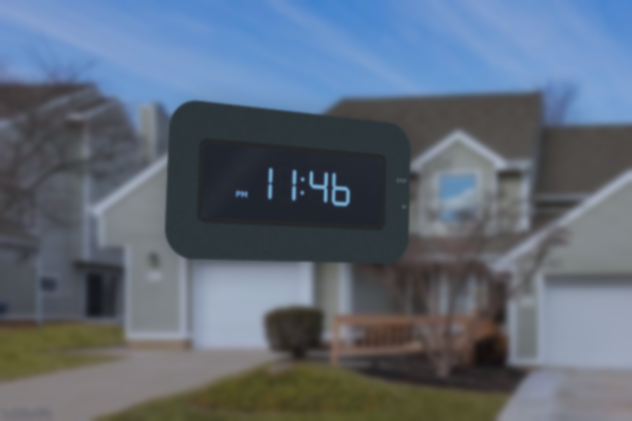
11,46
